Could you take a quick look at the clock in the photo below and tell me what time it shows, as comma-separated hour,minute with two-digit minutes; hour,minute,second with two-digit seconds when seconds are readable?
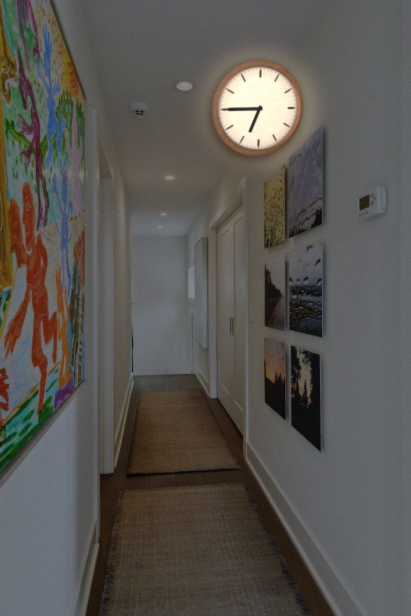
6,45
